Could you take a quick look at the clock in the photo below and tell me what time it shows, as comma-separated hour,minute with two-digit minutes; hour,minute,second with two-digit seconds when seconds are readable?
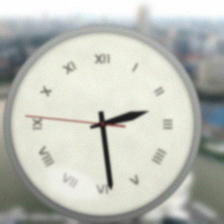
2,28,46
